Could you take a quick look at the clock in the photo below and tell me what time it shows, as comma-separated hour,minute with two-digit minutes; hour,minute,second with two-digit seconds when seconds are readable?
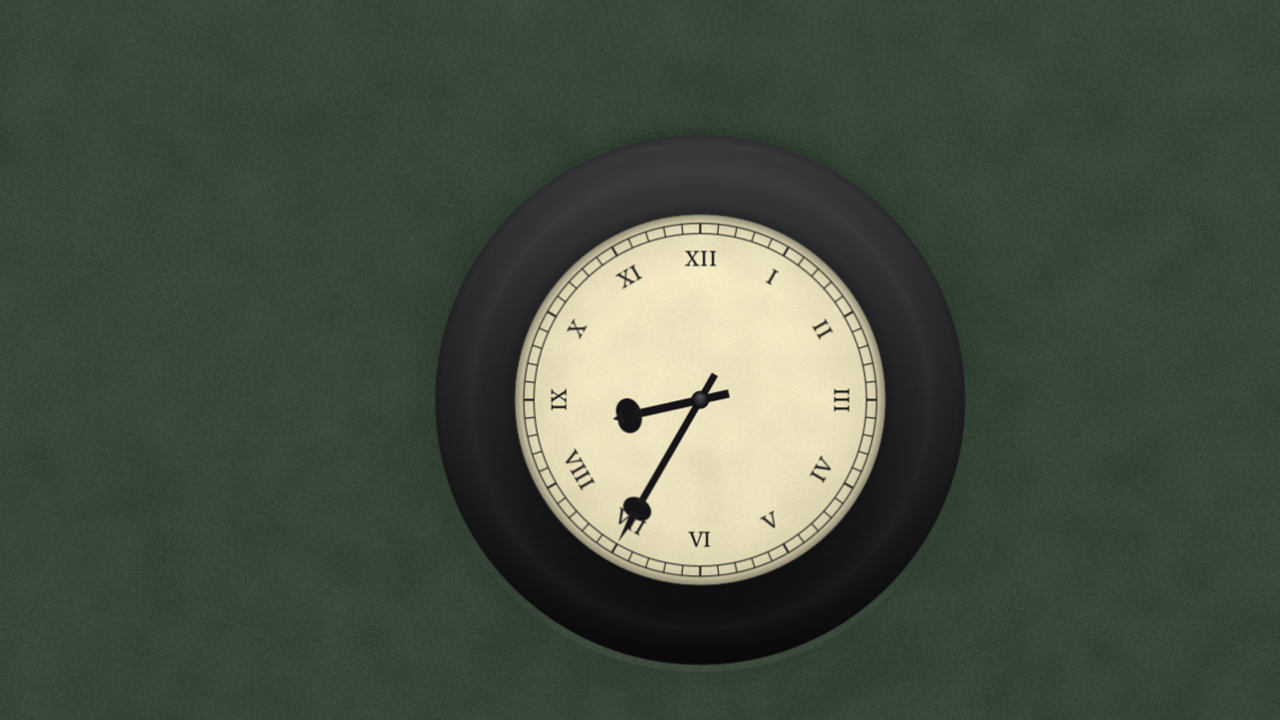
8,35
